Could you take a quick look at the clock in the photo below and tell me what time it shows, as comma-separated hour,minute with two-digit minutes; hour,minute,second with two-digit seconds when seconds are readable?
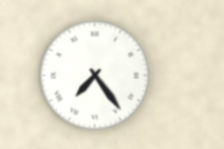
7,24
